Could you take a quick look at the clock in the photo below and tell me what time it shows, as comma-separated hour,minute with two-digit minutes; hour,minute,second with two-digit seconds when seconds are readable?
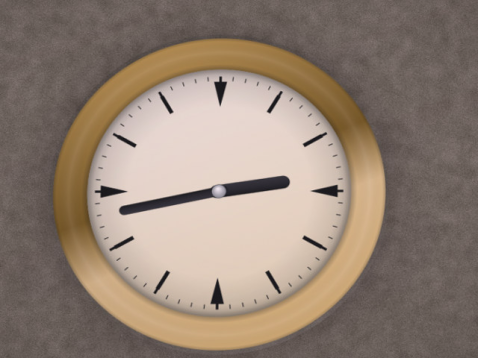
2,43
